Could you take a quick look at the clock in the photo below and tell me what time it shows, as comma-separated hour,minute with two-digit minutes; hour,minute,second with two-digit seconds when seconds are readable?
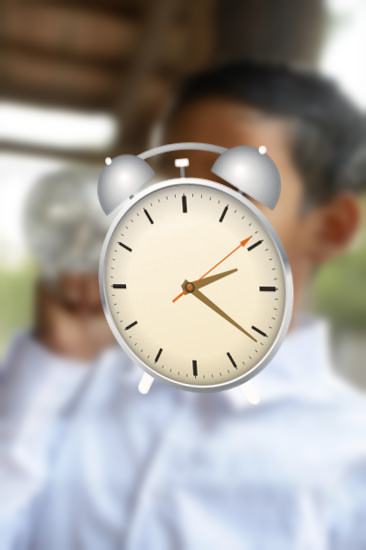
2,21,09
